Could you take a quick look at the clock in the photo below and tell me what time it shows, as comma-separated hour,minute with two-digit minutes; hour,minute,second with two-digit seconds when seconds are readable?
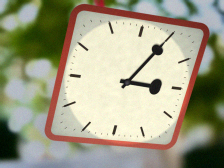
3,05
